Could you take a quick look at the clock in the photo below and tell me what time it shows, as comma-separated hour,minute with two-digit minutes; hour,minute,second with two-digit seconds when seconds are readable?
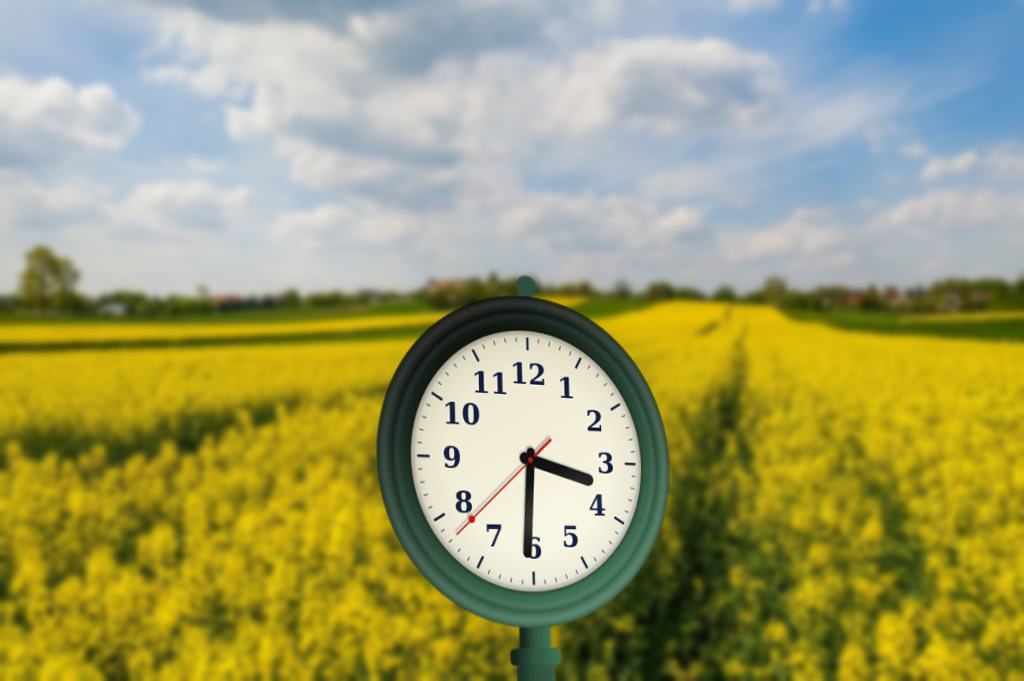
3,30,38
